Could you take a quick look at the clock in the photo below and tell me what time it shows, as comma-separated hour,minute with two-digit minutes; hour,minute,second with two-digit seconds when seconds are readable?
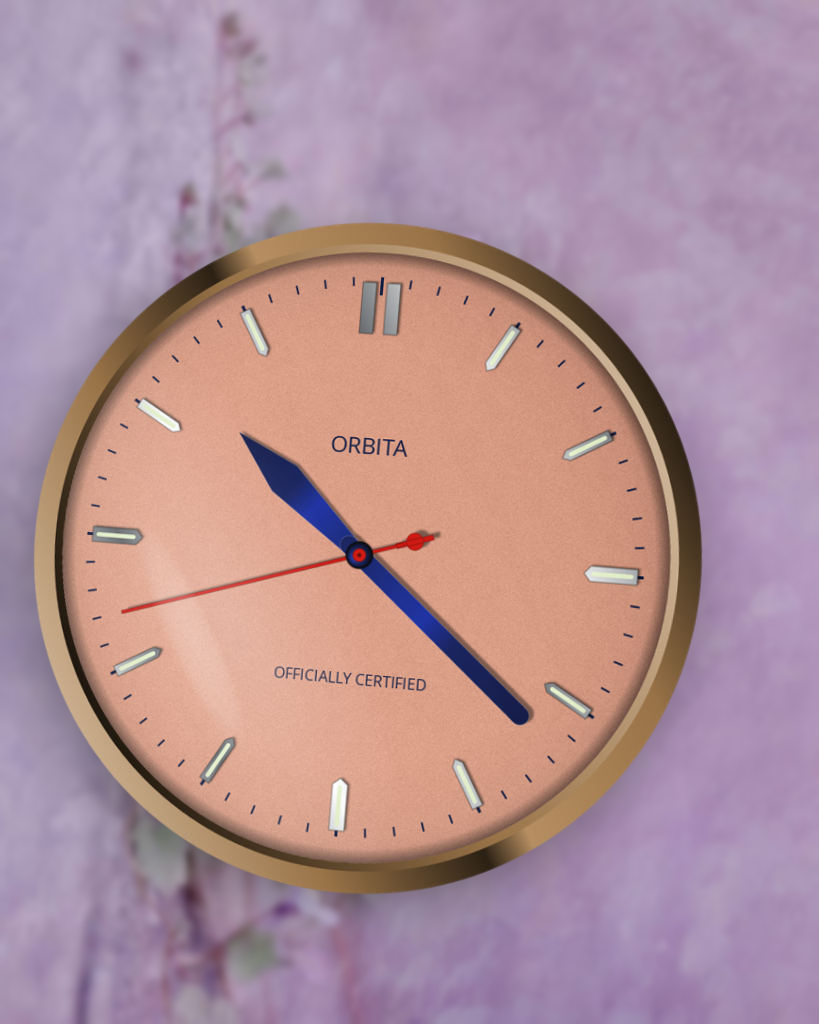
10,21,42
